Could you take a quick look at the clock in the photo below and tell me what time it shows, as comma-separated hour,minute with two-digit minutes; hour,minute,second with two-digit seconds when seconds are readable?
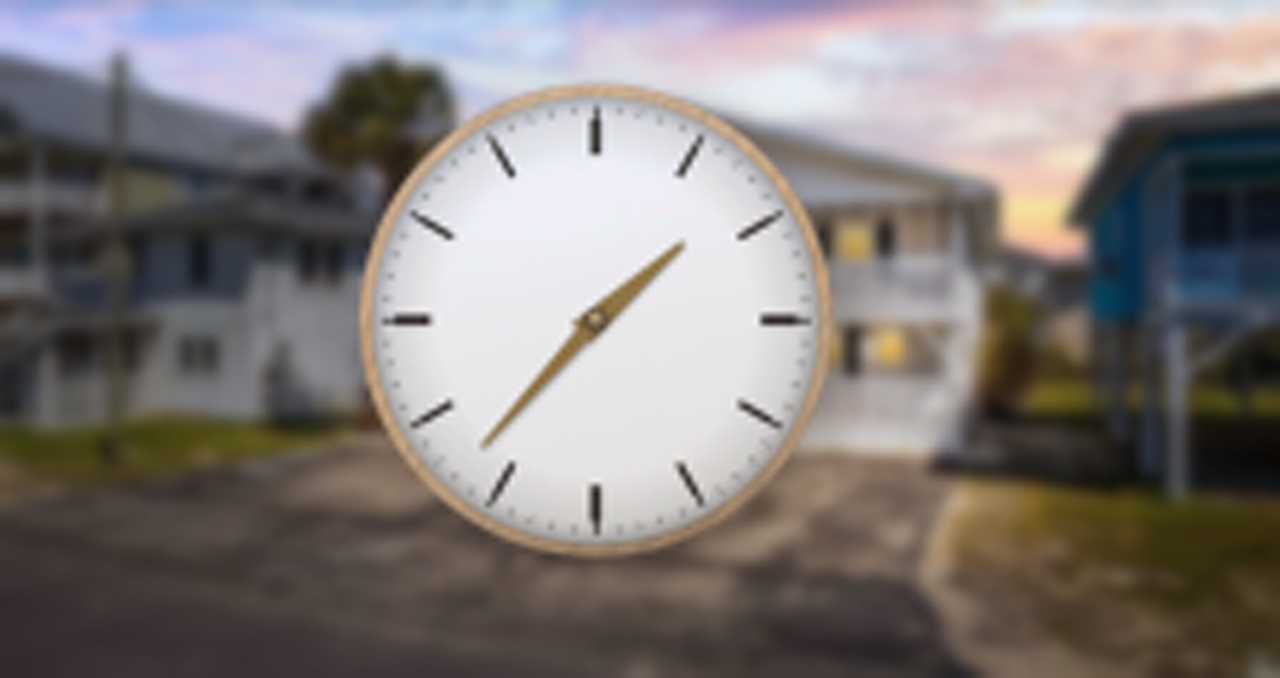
1,37
